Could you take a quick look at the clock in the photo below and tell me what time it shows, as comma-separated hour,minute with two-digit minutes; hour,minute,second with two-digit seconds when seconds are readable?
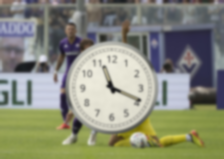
11,19
